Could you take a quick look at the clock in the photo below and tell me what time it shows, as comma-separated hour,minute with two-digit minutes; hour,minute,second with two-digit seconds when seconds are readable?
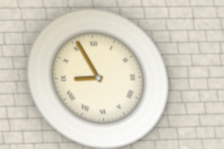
8,56
